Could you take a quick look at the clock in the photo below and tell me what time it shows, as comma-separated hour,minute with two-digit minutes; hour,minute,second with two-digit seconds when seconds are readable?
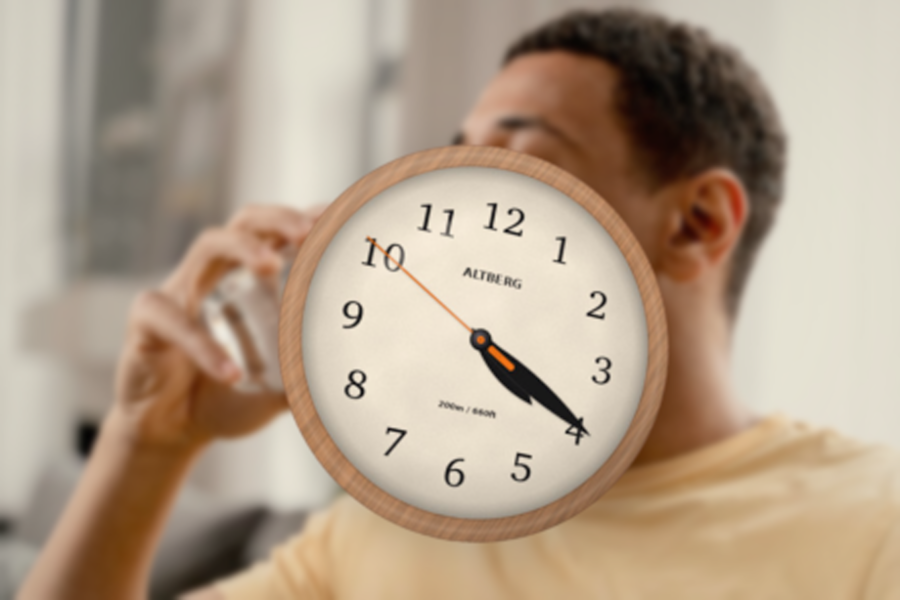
4,19,50
